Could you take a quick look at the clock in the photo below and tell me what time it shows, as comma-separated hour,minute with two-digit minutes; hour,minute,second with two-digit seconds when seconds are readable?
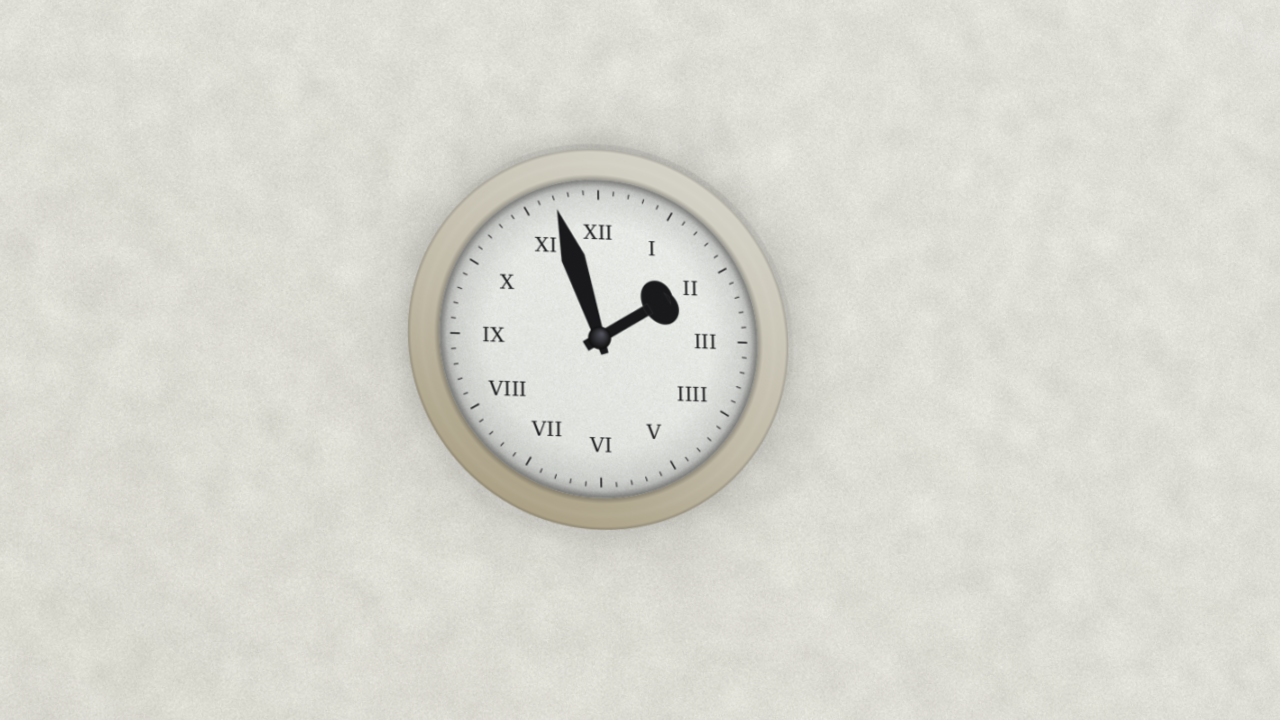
1,57
